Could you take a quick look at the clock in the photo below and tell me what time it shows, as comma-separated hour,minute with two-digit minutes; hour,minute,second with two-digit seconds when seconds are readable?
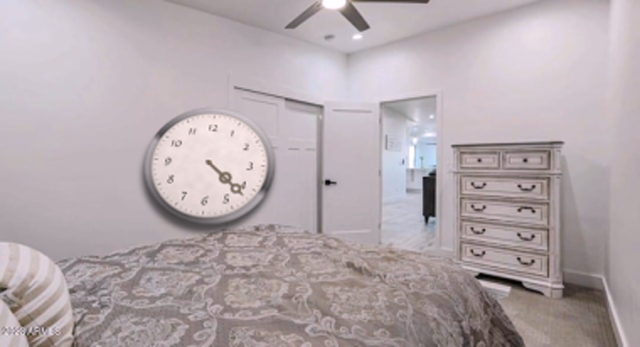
4,22
